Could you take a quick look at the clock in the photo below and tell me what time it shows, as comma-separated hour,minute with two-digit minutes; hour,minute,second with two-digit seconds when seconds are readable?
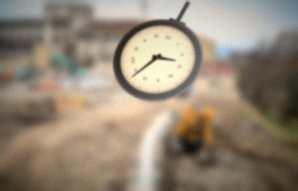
2,34
